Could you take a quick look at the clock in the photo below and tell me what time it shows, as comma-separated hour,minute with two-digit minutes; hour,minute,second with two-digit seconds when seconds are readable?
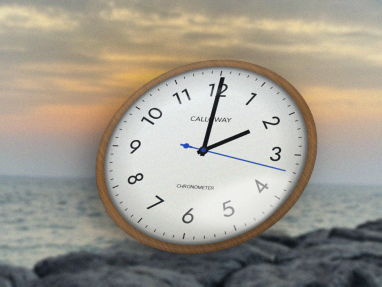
2,00,17
